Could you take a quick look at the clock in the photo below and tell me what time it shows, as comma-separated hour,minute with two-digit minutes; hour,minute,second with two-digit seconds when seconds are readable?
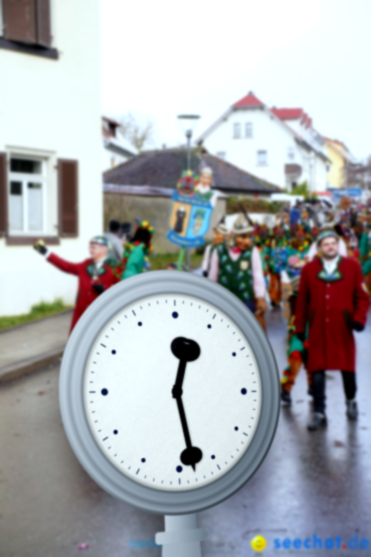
12,28
